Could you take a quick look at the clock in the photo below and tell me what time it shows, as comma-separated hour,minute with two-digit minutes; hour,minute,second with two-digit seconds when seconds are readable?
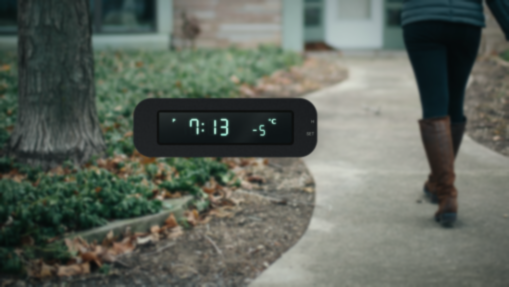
7,13
